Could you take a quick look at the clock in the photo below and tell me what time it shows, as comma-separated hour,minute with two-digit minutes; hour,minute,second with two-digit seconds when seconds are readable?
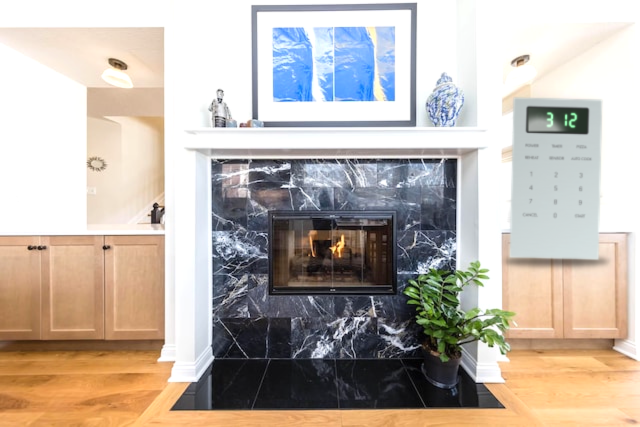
3,12
